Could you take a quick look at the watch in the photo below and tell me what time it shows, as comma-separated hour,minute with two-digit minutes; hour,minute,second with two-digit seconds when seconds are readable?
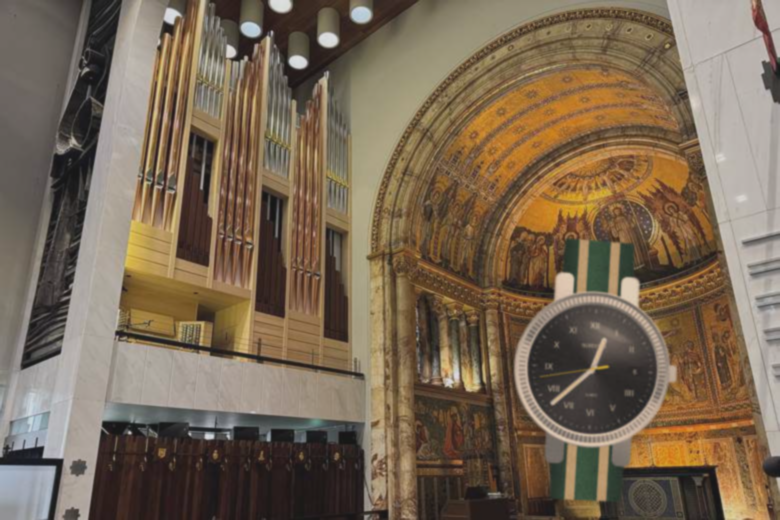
12,37,43
